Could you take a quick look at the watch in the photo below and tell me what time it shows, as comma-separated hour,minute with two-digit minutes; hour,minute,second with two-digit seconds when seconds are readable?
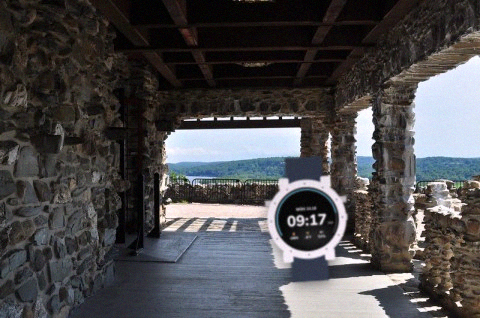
9,17
